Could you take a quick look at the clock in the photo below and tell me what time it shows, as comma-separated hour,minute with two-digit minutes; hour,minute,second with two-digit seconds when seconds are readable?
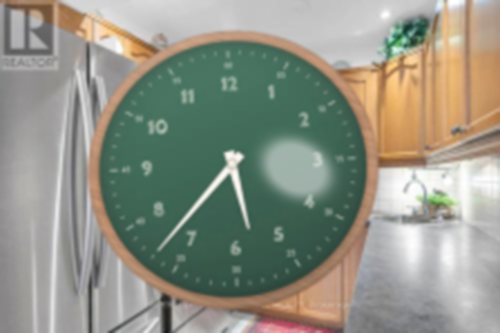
5,37
